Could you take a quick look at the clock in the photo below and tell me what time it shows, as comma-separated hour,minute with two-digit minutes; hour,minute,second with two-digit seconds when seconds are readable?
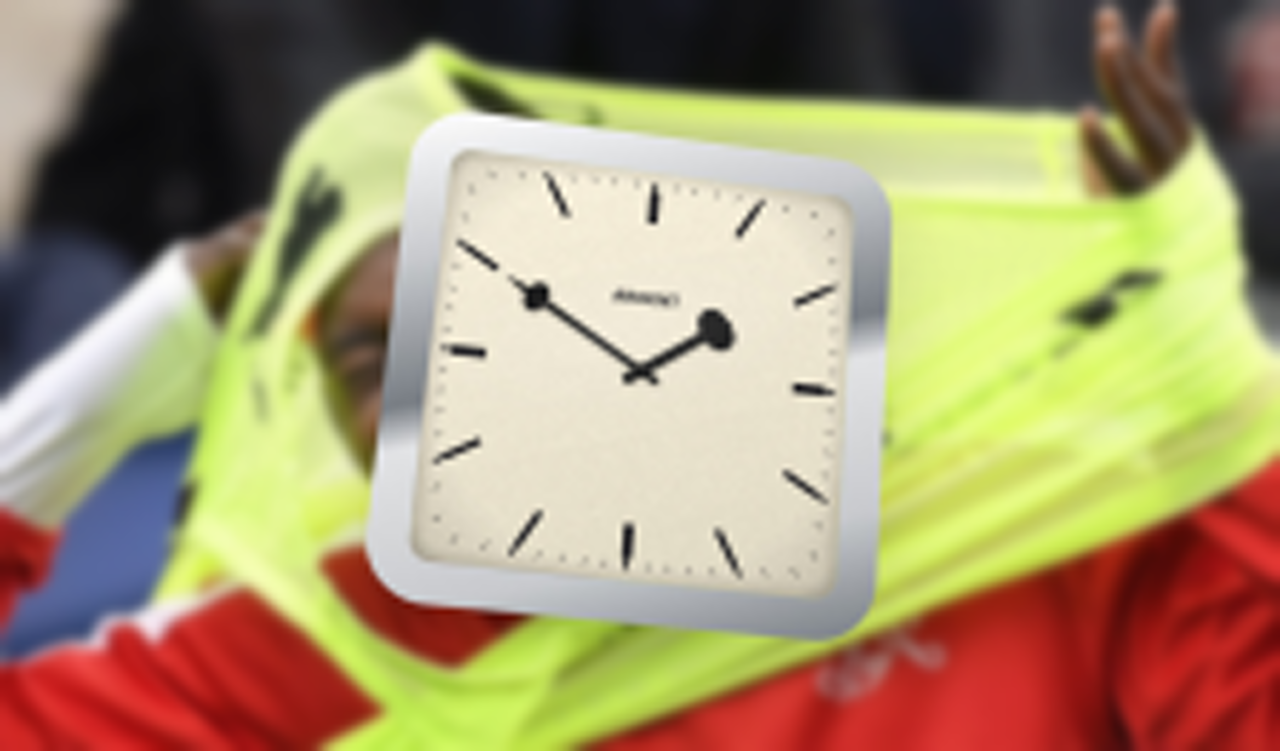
1,50
